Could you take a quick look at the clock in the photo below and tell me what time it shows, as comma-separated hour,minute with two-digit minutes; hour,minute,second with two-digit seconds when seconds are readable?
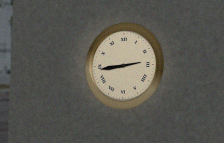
2,44
